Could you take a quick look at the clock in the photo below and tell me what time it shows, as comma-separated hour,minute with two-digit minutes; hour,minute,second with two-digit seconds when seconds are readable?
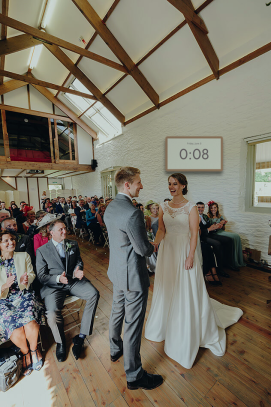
0,08
